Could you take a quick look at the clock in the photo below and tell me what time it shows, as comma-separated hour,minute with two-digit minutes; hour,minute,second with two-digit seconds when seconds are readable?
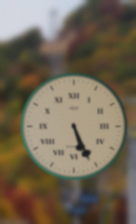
5,26
